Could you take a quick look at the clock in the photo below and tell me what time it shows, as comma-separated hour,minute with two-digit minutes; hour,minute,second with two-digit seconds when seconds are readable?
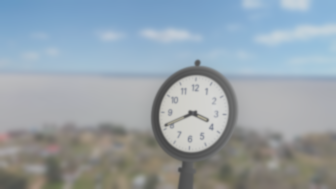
3,41
